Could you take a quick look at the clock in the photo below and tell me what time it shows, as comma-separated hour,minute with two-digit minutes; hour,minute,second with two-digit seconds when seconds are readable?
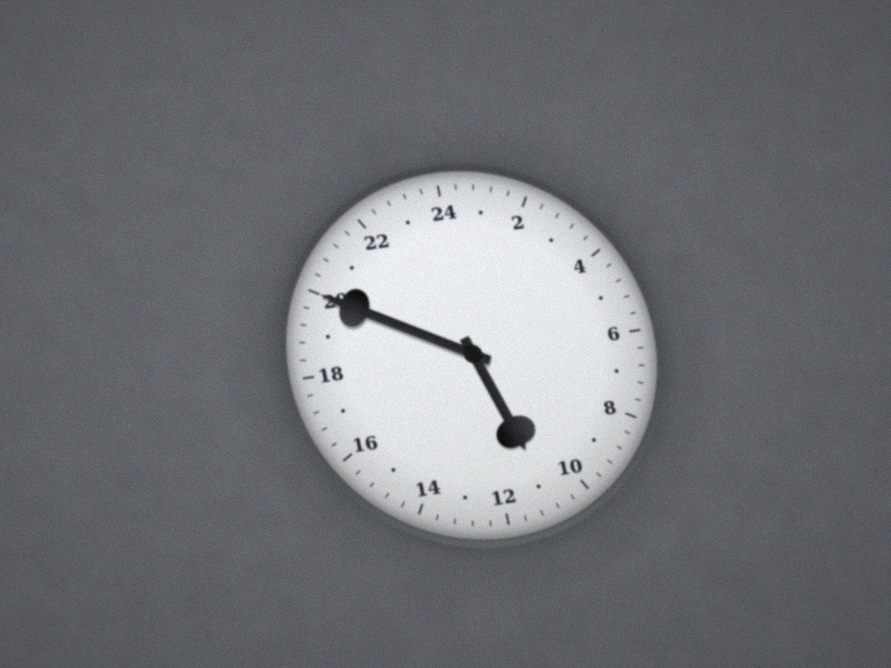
10,50
